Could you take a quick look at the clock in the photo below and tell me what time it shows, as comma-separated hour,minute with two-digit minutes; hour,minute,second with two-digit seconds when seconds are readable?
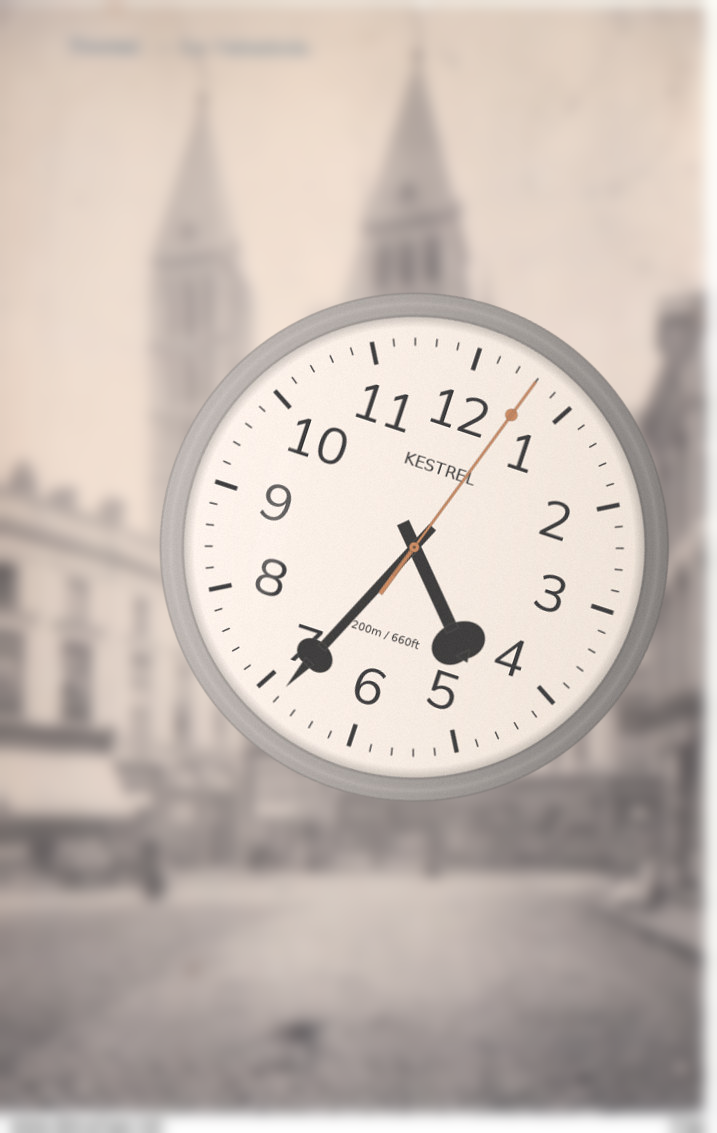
4,34,03
